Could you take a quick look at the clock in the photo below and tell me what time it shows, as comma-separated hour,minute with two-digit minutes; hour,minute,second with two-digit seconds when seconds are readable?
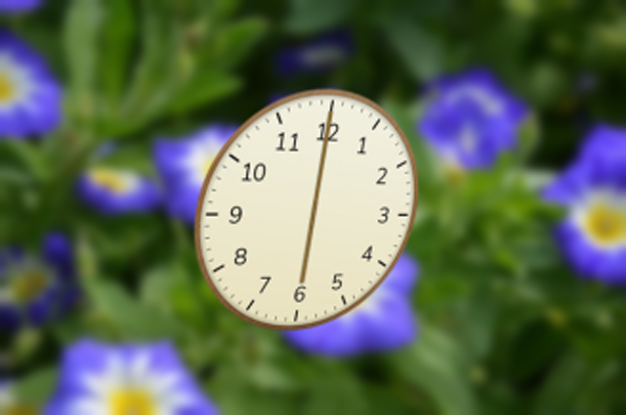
6,00
